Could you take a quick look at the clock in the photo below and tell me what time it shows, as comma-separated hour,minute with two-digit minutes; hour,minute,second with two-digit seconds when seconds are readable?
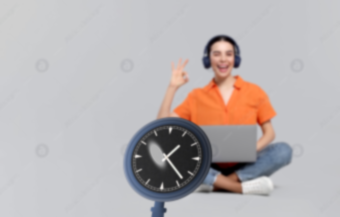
1,23
